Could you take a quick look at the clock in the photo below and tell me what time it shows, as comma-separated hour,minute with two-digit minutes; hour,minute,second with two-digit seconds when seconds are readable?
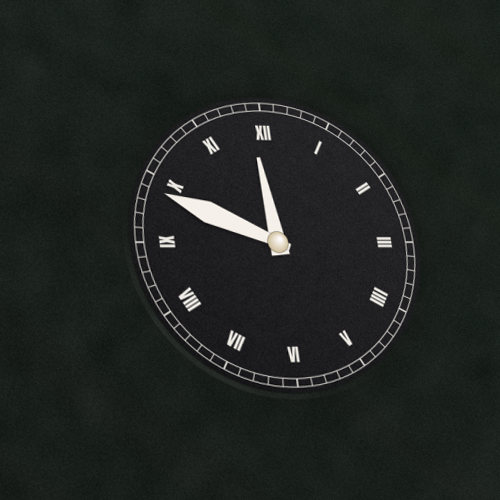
11,49
